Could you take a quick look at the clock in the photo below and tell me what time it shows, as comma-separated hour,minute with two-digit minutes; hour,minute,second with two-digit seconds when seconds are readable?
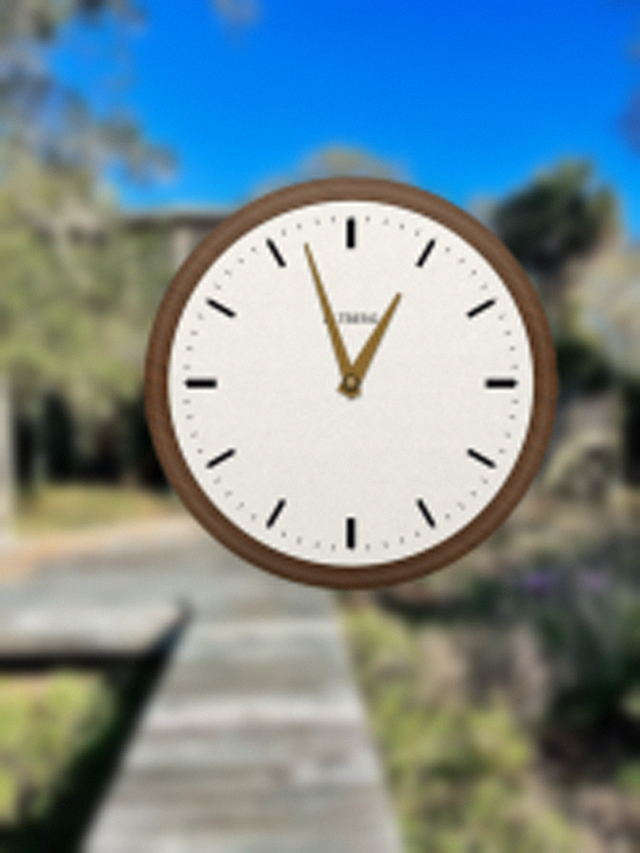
12,57
